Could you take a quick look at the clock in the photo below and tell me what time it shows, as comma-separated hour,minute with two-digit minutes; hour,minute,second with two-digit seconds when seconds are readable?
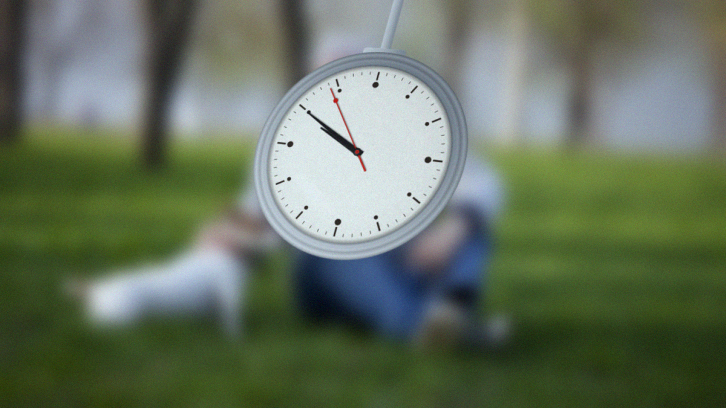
9,49,54
